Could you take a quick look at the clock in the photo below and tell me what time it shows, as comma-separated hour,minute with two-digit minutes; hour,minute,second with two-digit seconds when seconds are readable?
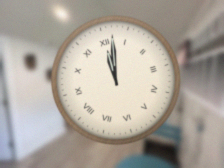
12,02
